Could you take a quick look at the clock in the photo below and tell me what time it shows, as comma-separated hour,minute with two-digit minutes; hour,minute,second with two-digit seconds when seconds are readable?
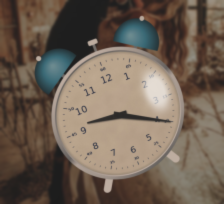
9,20
